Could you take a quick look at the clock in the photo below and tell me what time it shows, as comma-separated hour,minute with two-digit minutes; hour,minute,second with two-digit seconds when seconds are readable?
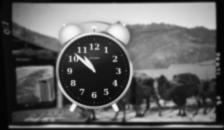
10,52
